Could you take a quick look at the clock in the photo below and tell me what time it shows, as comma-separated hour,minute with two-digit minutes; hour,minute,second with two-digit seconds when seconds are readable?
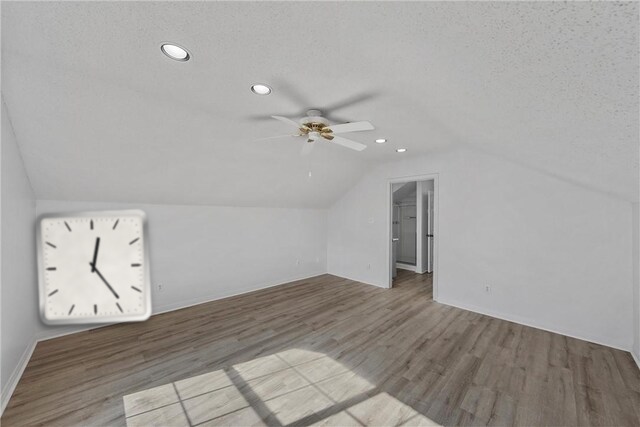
12,24
